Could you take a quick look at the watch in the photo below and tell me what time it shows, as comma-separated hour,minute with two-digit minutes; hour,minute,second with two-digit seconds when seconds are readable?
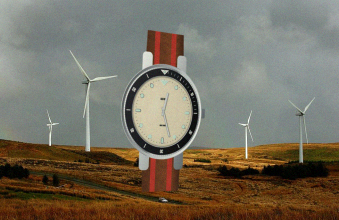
12,27
